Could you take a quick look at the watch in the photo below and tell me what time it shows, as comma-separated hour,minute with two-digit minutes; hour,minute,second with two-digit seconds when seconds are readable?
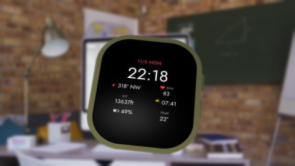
22,18
